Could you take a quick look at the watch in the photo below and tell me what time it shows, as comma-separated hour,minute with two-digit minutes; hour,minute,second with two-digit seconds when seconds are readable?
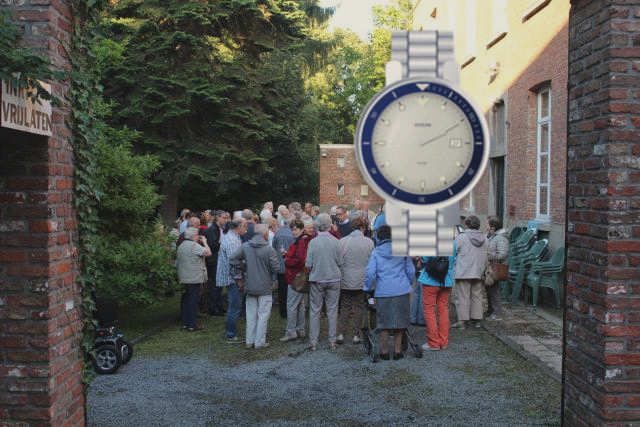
2,10
